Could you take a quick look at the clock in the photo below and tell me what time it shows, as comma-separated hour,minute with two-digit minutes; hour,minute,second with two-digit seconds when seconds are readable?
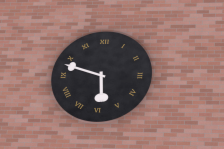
5,48
